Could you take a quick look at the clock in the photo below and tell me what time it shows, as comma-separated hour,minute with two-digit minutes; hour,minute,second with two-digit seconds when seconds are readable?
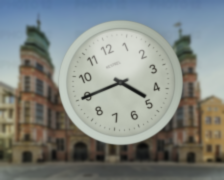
4,45
